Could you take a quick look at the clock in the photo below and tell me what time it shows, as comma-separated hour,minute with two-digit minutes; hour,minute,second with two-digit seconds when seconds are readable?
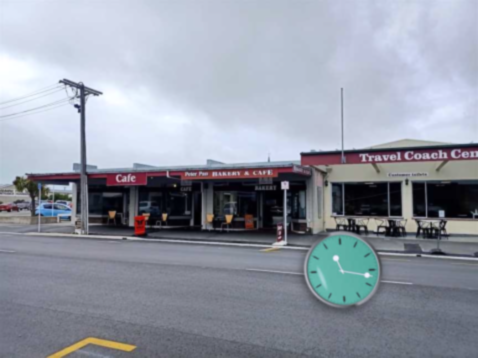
11,17
